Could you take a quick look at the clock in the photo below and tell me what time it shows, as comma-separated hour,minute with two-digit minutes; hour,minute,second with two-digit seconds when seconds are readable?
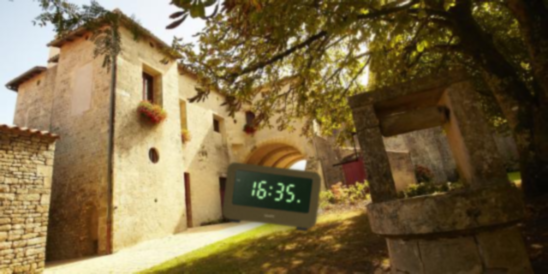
16,35
